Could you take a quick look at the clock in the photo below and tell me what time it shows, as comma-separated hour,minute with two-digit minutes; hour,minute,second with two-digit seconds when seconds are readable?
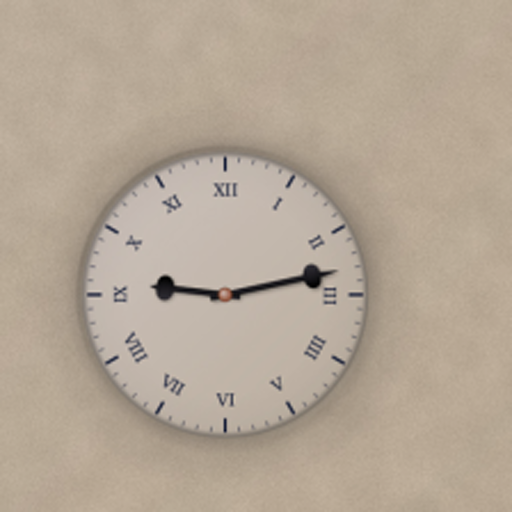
9,13
